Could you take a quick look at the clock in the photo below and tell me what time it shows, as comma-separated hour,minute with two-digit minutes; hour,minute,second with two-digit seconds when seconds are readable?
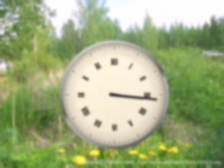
3,16
